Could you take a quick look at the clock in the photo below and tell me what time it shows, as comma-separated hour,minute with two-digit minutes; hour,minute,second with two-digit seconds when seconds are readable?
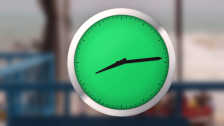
8,14
